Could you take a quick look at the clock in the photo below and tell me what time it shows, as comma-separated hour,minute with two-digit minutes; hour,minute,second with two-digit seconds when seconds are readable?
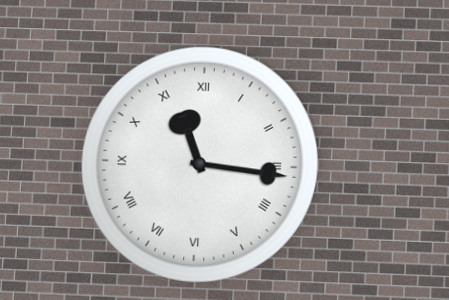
11,16
